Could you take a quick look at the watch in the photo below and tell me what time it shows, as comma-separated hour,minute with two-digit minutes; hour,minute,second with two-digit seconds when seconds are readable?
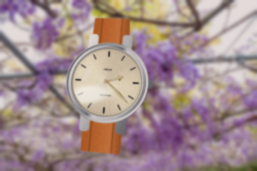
2,22
